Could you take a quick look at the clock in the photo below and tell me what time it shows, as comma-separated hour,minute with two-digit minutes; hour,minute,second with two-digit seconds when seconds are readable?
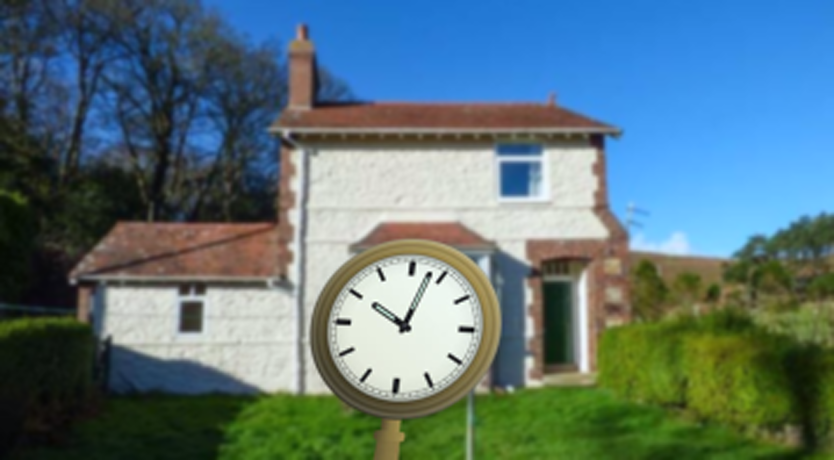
10,03
